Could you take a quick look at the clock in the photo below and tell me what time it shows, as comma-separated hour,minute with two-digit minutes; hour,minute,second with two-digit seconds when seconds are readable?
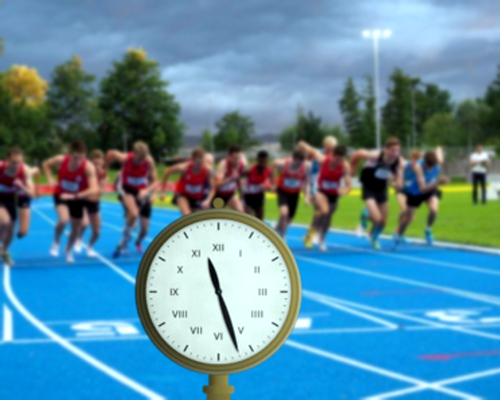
11,27
